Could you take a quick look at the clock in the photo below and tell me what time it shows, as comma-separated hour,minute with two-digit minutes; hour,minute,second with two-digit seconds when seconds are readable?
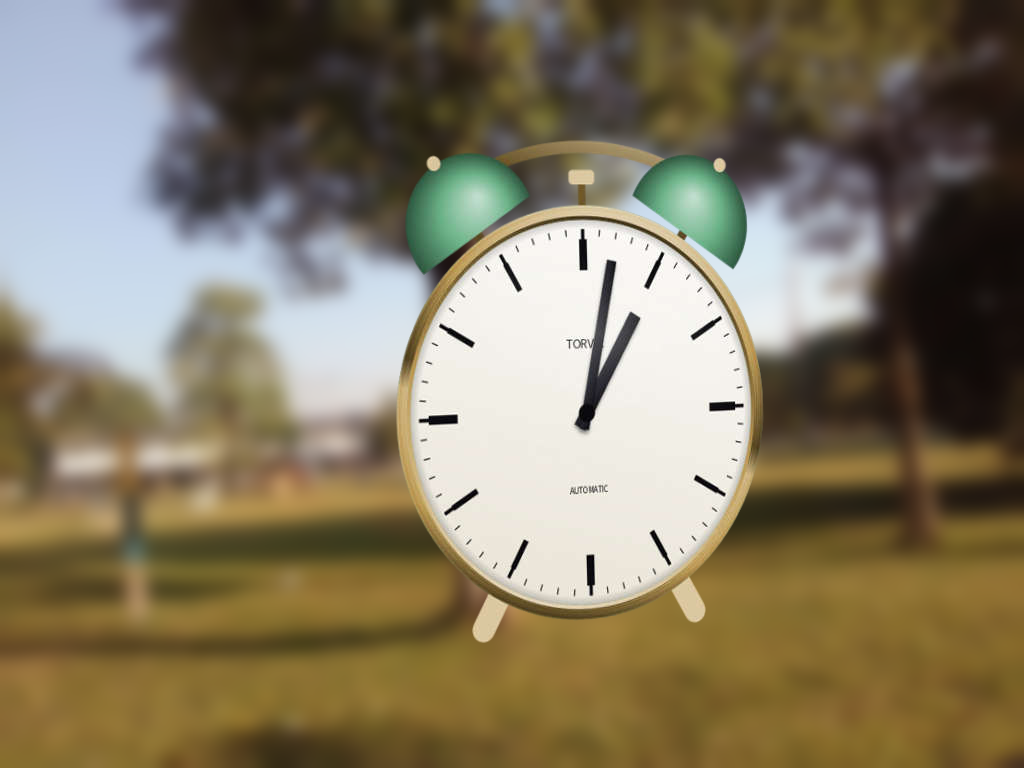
1,02
